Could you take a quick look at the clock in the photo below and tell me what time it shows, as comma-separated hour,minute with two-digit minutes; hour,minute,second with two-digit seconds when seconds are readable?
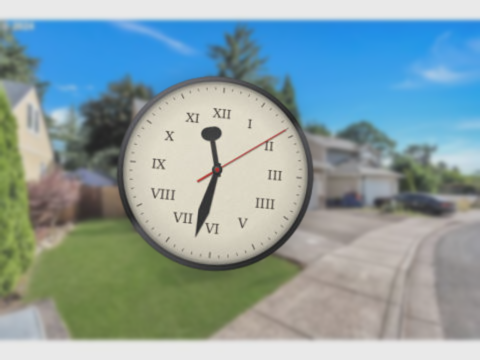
11,32,09
